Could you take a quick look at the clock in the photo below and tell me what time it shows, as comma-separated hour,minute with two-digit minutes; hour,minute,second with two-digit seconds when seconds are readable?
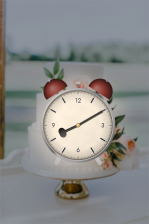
8,10
